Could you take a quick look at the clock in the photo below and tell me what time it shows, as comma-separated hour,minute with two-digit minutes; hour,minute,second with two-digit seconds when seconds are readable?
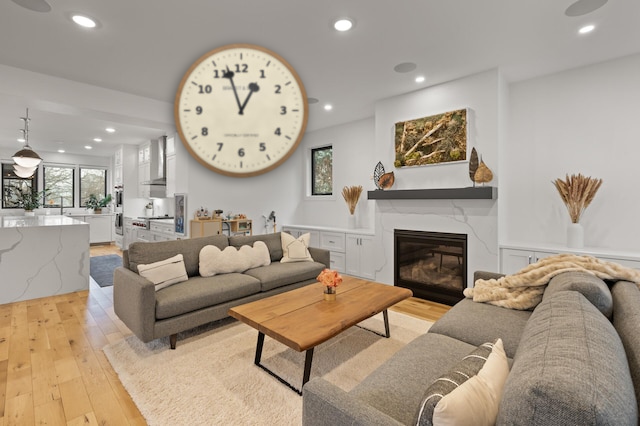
12,57
